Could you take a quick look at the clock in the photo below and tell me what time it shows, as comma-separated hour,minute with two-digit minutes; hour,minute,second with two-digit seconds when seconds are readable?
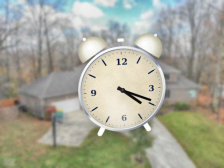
4,19
